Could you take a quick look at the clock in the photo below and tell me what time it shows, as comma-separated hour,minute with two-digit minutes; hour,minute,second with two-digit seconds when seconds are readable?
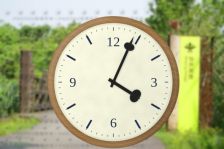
4,04
